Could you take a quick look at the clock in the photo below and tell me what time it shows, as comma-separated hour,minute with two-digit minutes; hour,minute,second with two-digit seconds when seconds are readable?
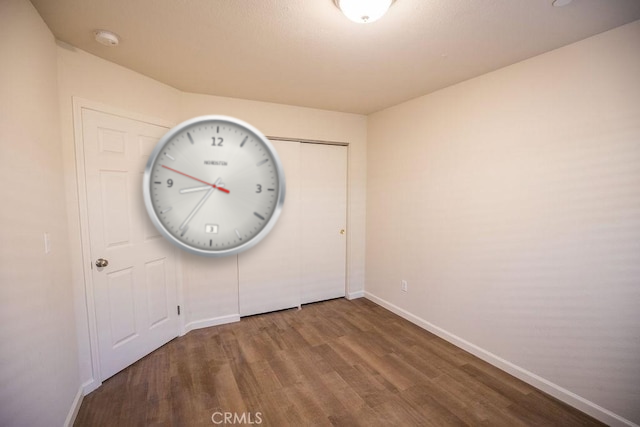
8,35,48
